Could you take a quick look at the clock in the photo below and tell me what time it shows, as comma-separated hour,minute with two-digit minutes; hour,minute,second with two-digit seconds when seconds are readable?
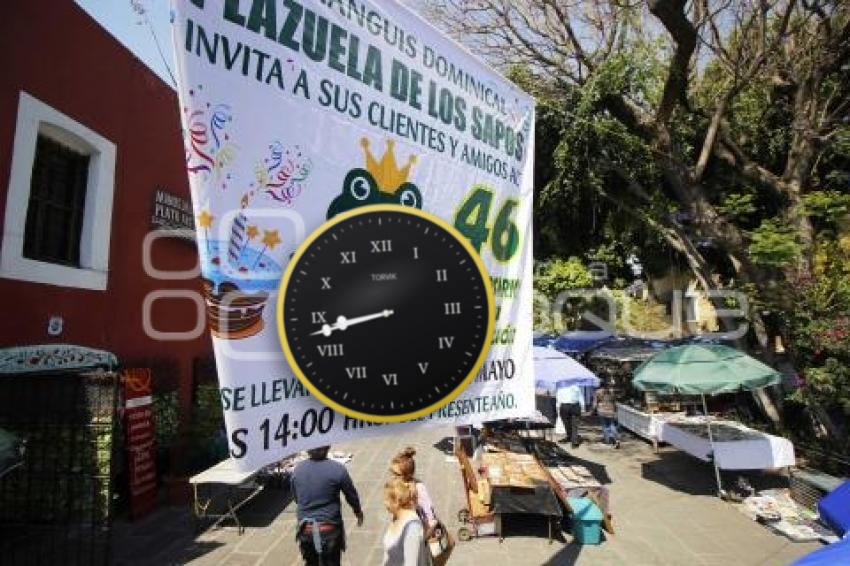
8,43
